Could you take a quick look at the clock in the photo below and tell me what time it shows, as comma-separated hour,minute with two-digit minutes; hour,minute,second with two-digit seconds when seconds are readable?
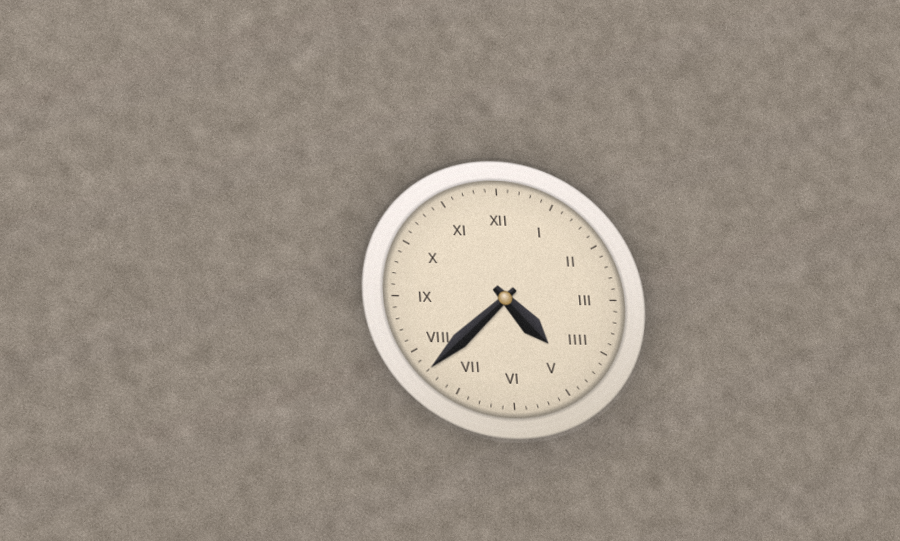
4,38
